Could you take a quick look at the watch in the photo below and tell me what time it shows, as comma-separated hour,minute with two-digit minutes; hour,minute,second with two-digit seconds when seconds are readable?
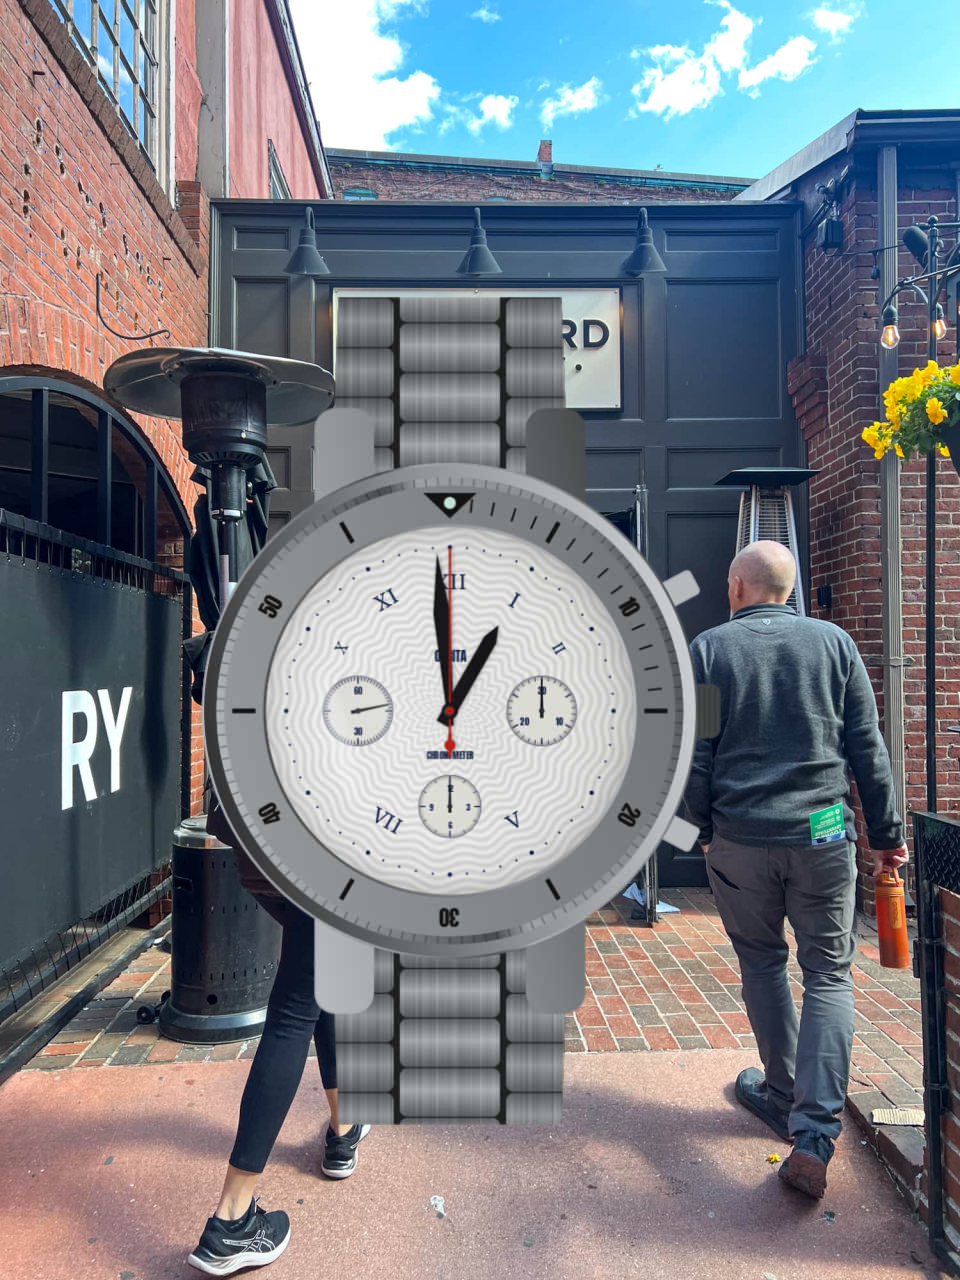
12,59,13
